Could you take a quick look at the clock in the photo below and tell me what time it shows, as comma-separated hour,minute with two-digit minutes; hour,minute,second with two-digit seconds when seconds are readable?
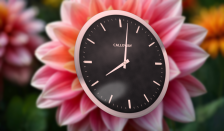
8,02
